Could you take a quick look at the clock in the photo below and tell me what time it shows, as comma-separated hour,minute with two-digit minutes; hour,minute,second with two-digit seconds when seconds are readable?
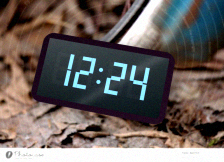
12,24
